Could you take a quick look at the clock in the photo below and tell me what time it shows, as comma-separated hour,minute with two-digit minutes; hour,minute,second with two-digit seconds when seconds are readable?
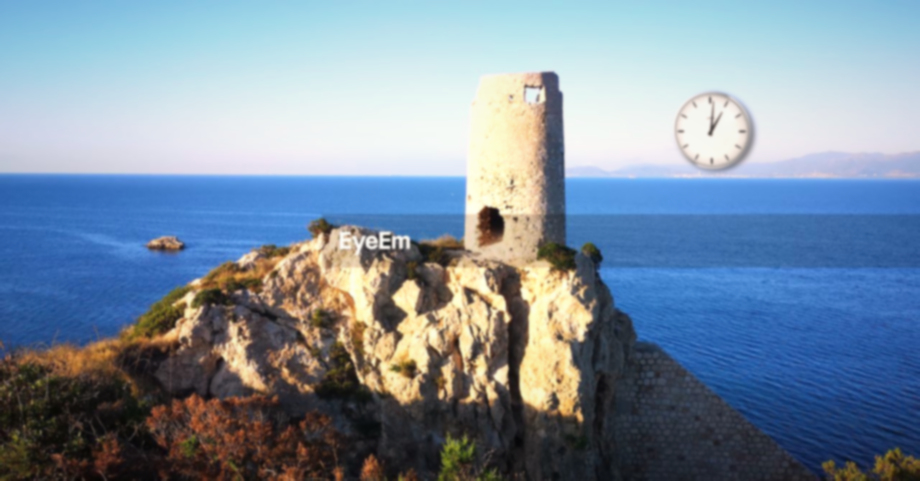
1,01
